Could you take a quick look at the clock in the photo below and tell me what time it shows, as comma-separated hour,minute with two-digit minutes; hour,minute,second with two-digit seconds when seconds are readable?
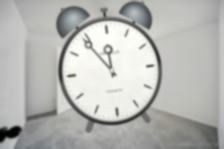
11,54
